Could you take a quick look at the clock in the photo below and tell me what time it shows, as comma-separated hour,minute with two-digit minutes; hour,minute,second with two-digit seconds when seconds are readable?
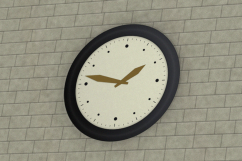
1,47
